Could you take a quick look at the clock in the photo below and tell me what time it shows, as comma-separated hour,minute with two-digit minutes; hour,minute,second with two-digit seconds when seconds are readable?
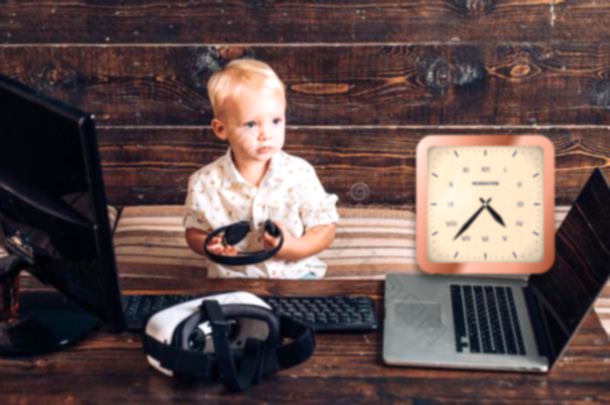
4,37
